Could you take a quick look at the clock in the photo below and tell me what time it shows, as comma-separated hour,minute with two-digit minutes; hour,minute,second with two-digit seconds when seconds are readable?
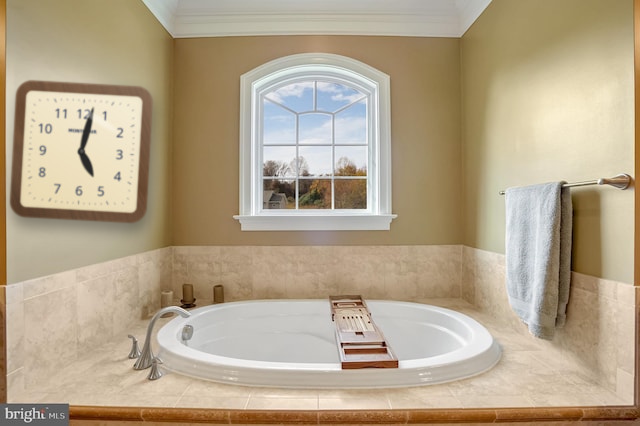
5,02
